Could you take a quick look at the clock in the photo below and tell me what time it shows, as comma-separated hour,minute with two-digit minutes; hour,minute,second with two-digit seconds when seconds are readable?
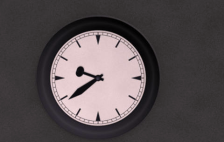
9,39
